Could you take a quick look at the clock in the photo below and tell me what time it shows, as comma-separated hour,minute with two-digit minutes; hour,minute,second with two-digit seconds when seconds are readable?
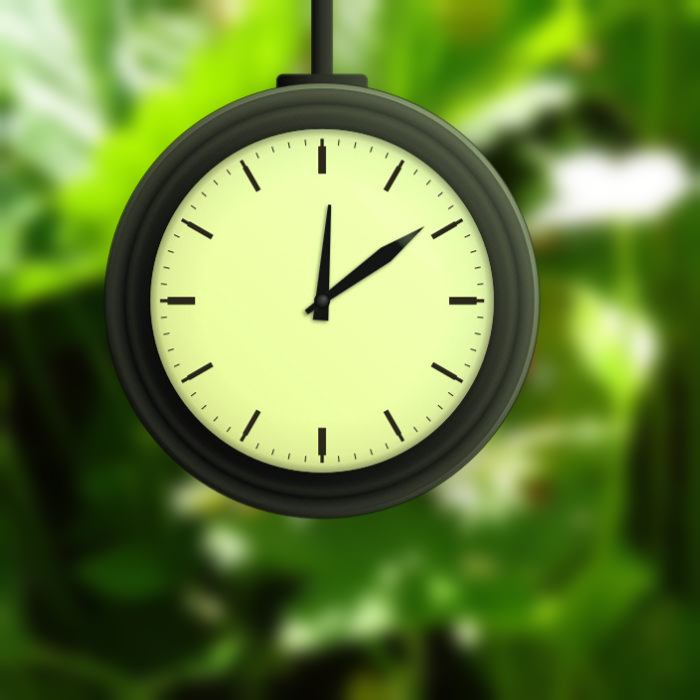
12,09
